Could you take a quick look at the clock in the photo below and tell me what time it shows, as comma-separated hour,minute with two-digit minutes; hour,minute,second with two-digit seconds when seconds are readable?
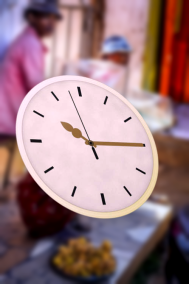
10,14,58
